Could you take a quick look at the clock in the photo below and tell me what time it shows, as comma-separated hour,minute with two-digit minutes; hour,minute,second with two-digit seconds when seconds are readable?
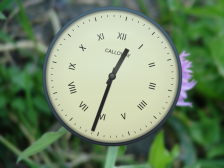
12,31
